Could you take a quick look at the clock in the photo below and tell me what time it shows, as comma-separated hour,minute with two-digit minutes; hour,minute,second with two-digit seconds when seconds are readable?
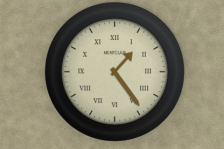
1,24
